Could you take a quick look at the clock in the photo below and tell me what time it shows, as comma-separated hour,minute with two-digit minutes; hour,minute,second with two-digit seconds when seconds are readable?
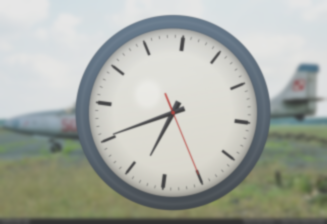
6,40,25
